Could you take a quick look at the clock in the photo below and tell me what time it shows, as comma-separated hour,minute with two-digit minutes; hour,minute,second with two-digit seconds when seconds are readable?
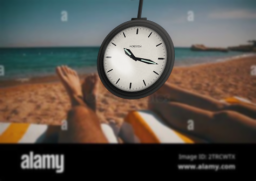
10,17
